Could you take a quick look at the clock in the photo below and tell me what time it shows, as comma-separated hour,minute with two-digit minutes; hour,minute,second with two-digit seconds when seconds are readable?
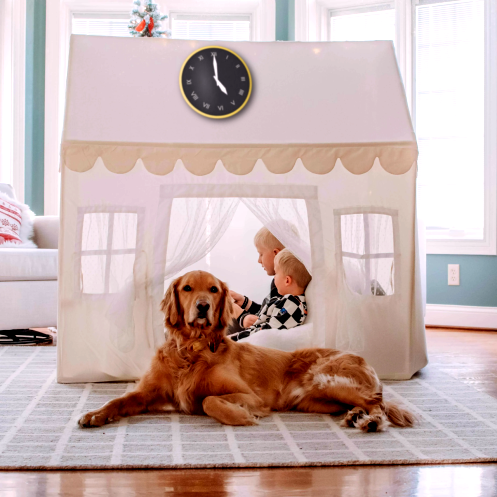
5,00
